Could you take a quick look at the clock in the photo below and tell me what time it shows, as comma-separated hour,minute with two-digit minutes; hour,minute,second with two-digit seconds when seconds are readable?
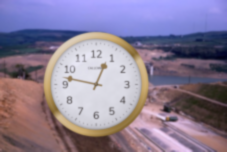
12,47
